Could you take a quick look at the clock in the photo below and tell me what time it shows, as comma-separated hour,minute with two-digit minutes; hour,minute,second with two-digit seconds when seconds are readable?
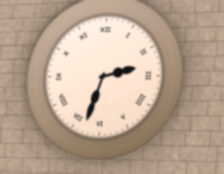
2,33
